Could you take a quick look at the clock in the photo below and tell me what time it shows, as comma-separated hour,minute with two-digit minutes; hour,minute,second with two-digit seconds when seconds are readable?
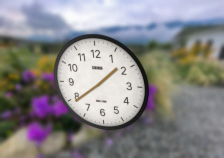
1,39
